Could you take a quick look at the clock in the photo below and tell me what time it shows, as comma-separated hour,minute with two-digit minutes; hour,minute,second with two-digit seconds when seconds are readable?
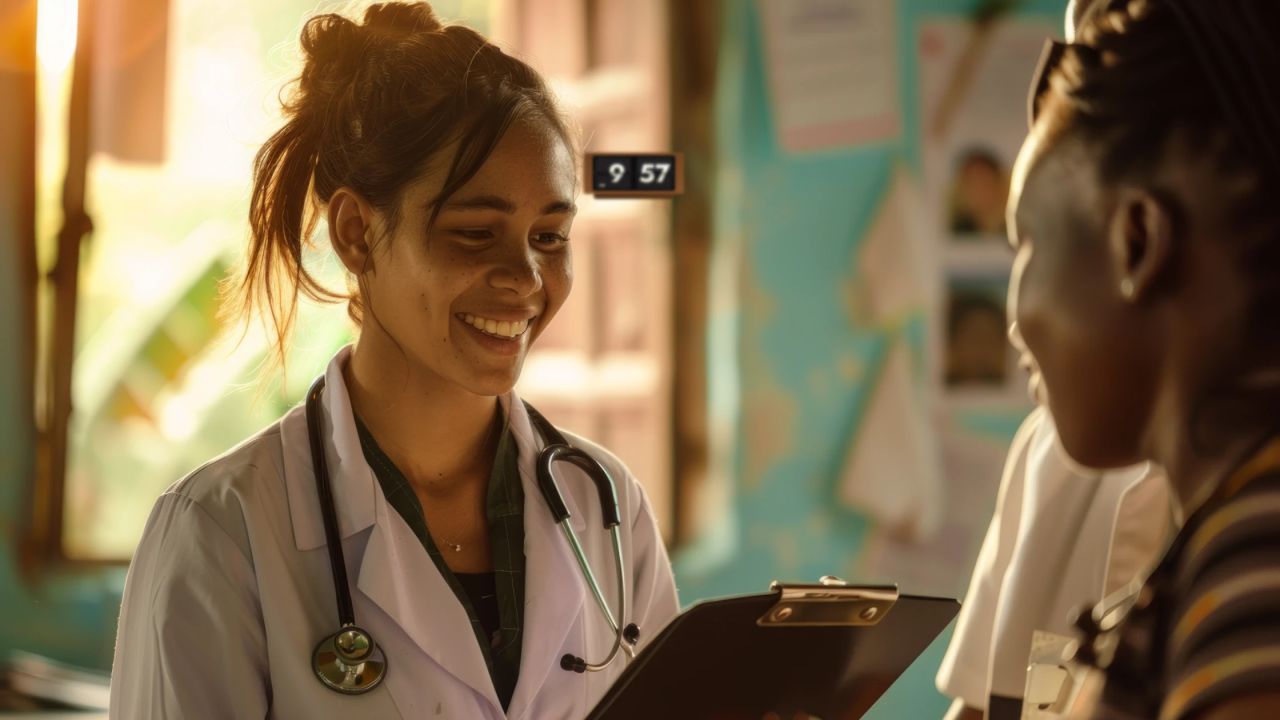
9,57
